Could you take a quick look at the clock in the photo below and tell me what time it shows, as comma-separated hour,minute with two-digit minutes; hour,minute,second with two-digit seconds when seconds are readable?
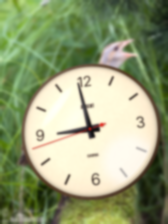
8,58,43
